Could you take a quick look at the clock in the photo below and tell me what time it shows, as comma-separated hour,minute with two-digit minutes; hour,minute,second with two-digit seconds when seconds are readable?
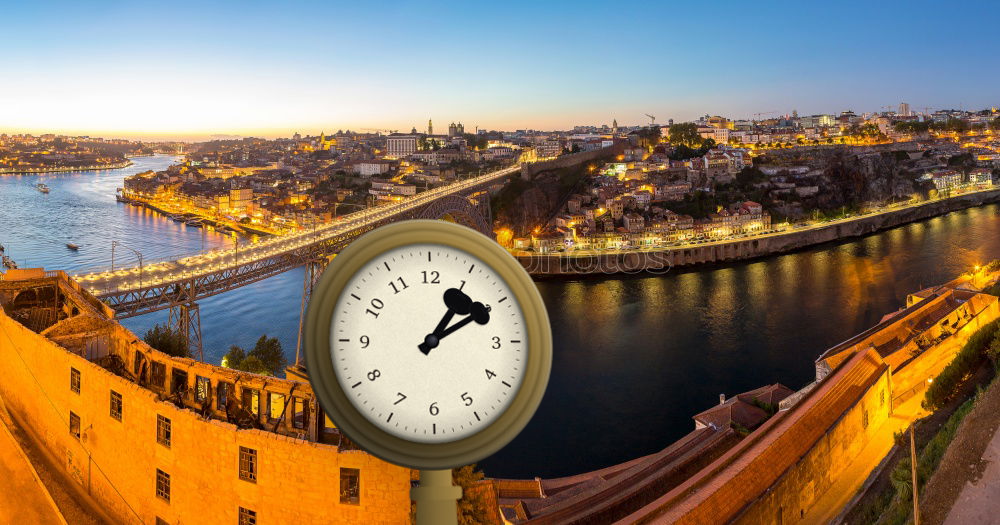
1,10
